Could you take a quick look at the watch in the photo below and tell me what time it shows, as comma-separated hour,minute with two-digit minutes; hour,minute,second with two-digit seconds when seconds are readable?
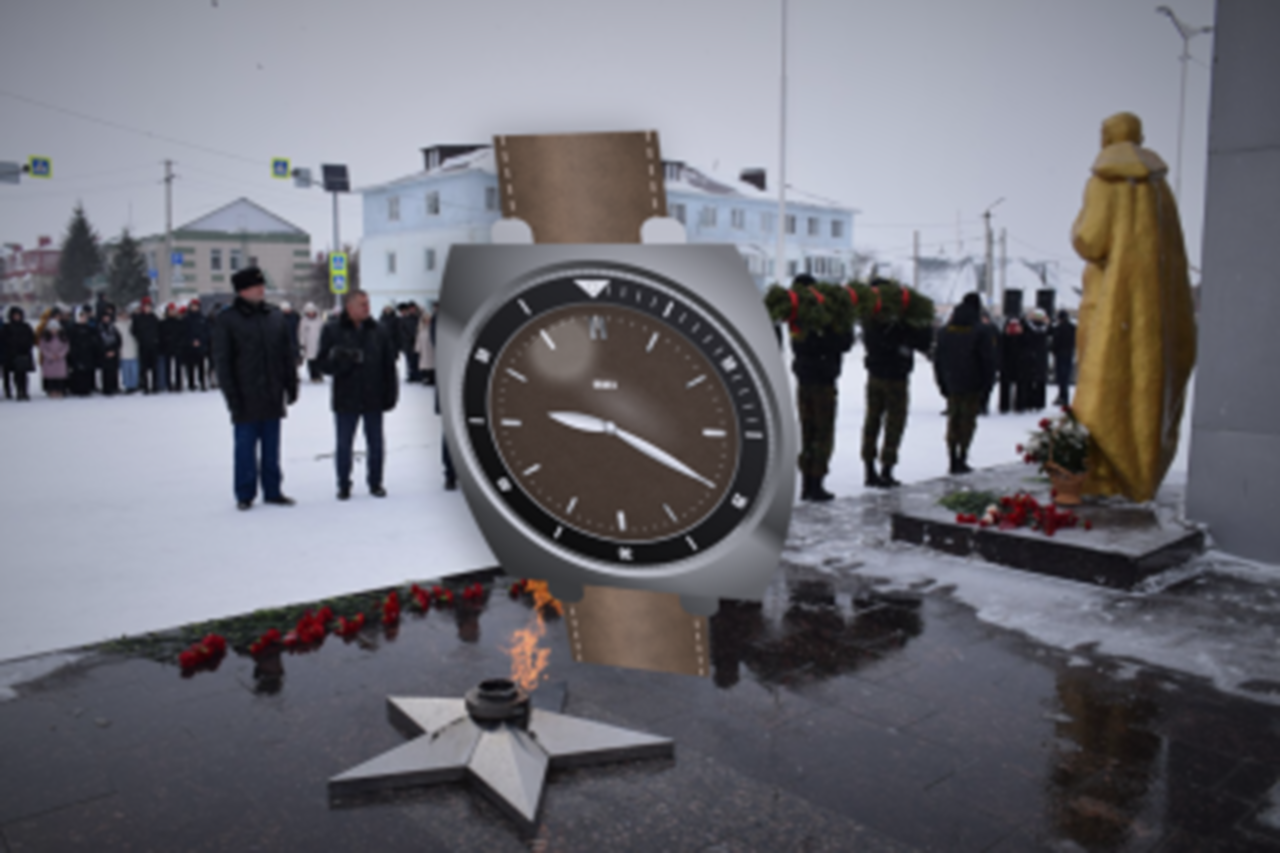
9,20
